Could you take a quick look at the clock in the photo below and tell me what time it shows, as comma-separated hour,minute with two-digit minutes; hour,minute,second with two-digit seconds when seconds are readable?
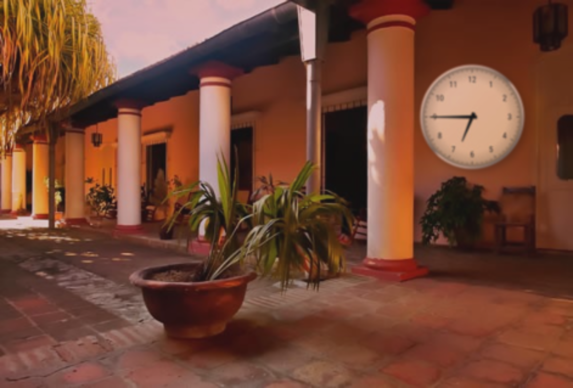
6,45
